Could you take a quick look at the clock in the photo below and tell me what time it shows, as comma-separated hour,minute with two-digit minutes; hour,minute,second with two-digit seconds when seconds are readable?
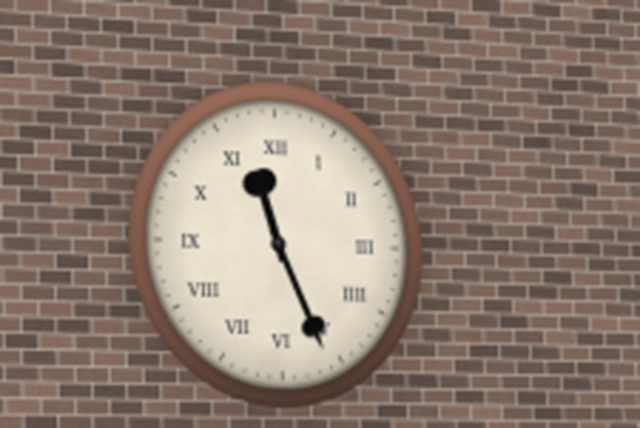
11,26
